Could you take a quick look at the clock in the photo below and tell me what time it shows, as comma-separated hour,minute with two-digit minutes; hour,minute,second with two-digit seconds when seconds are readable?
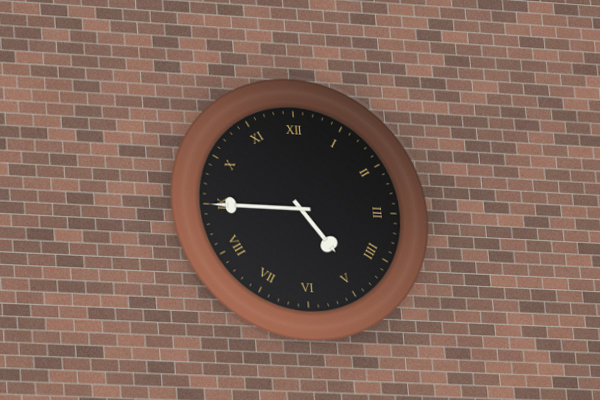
4,45
